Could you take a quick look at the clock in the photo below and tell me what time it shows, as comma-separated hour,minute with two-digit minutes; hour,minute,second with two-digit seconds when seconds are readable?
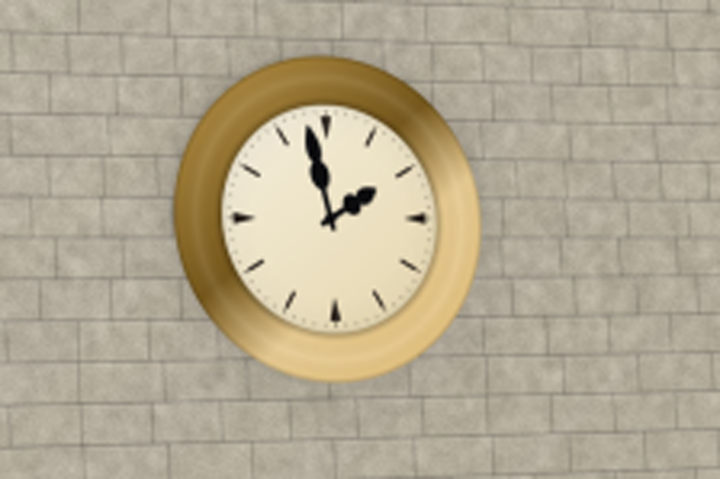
1,58
